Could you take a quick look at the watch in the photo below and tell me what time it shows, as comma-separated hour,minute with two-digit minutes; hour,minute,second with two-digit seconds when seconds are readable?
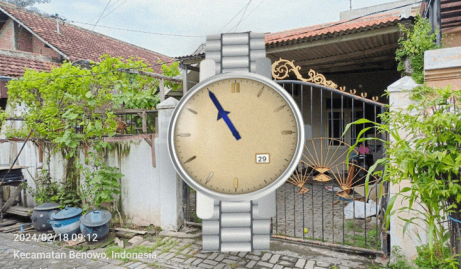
10,55
